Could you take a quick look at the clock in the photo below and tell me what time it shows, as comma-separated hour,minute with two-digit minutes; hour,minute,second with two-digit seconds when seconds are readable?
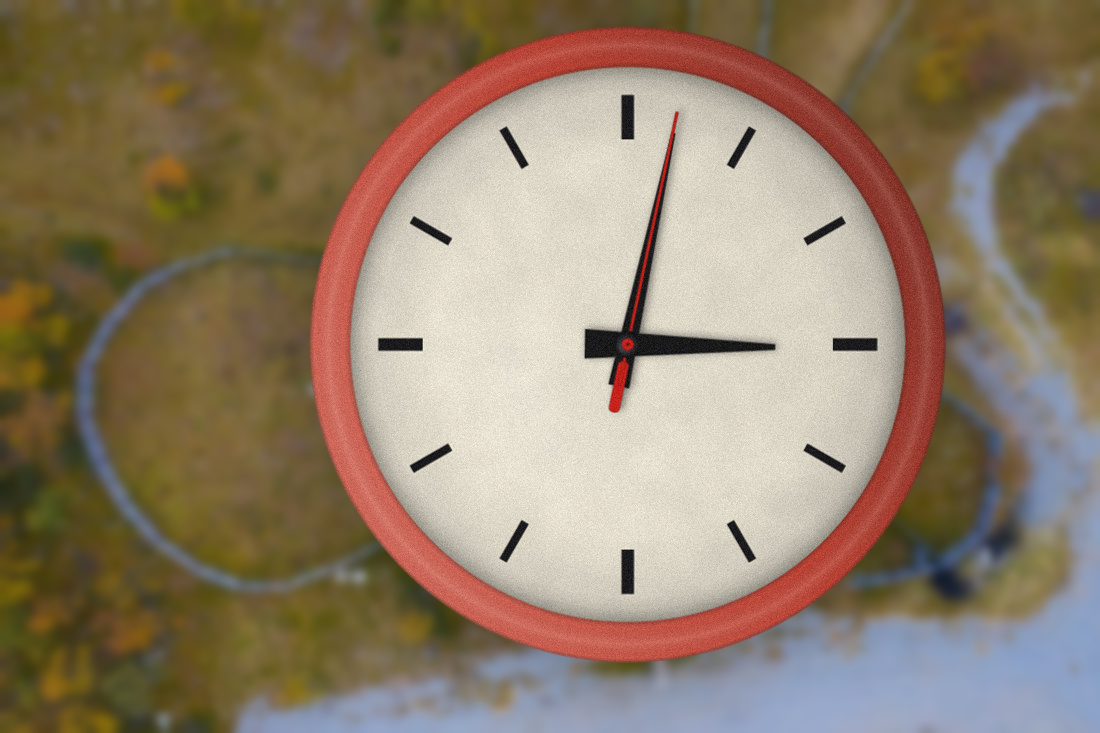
3,02,02
